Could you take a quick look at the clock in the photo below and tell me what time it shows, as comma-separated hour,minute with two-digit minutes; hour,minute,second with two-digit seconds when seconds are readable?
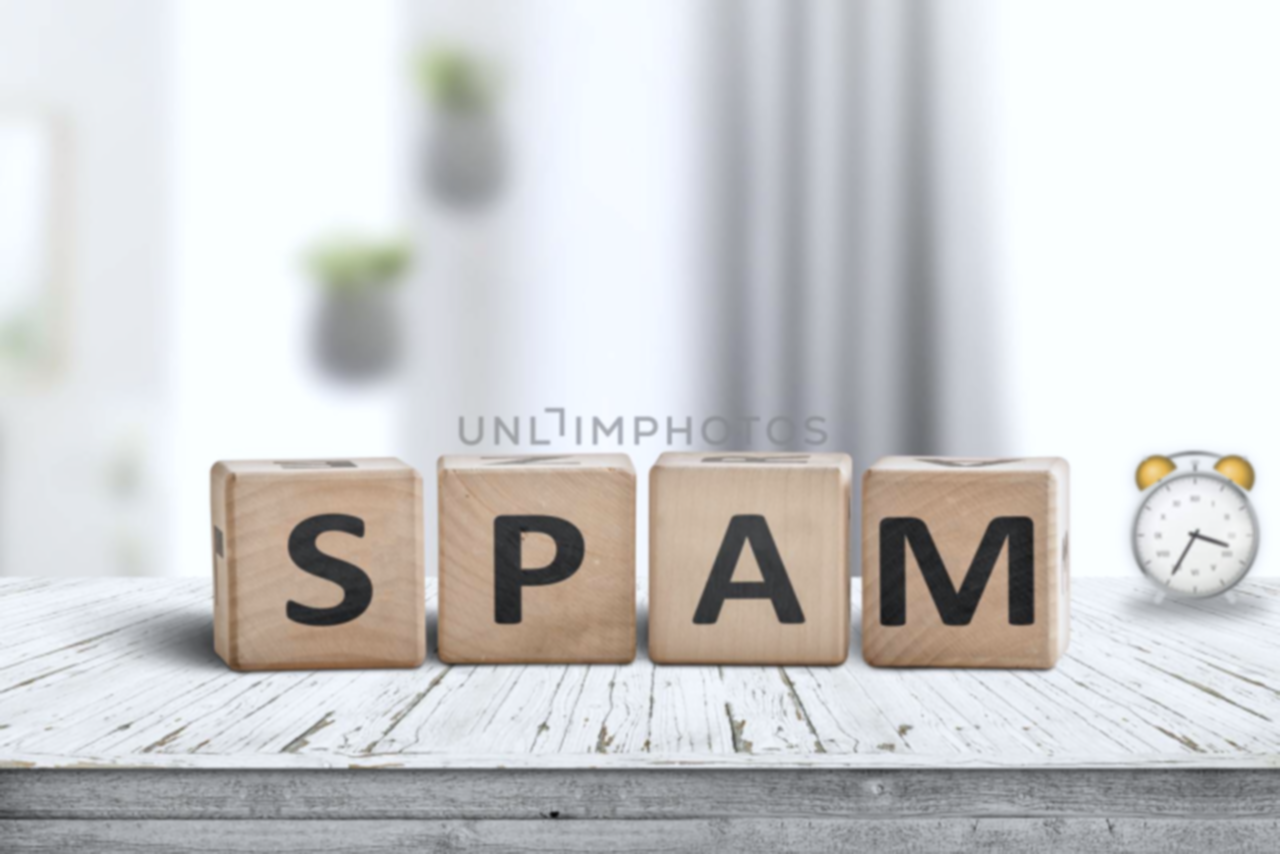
3,35
